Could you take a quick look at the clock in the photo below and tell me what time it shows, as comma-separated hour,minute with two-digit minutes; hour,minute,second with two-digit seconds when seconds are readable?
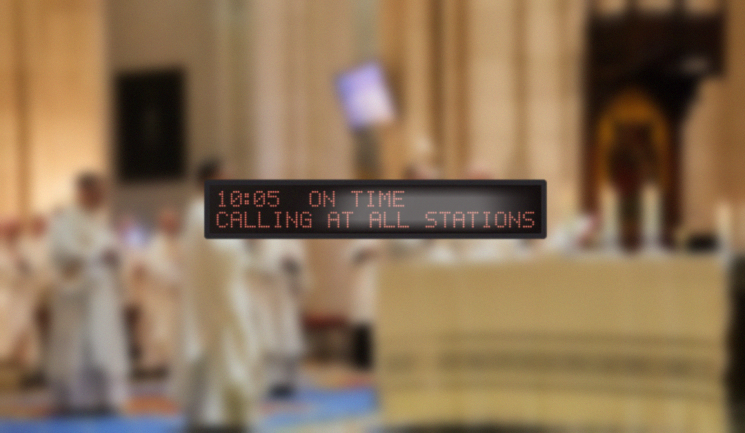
10,05
